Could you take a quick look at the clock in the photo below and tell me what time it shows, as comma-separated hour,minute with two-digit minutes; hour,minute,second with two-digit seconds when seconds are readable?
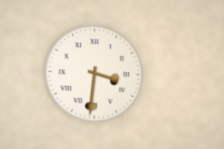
3,31
